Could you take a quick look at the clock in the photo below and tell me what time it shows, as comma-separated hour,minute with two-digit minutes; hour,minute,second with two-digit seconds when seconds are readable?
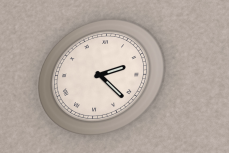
2,22
